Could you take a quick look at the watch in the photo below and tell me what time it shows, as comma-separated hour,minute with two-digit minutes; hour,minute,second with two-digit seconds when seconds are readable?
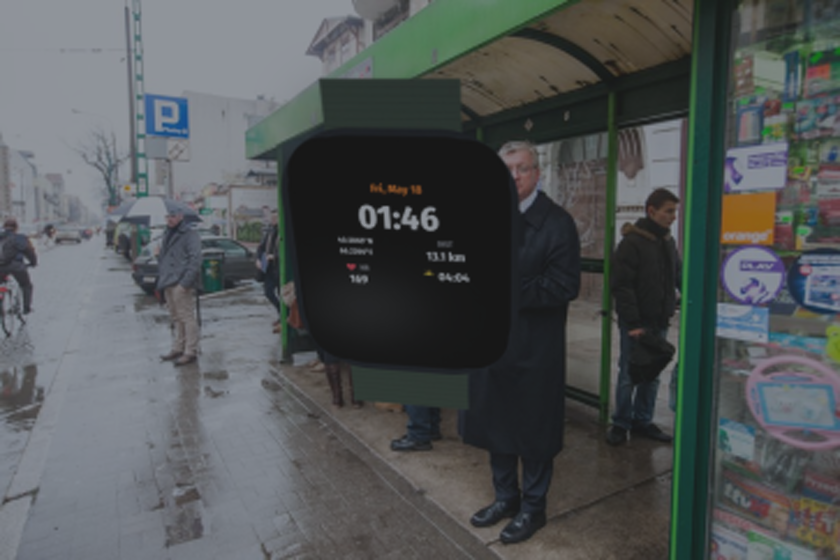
1,46
